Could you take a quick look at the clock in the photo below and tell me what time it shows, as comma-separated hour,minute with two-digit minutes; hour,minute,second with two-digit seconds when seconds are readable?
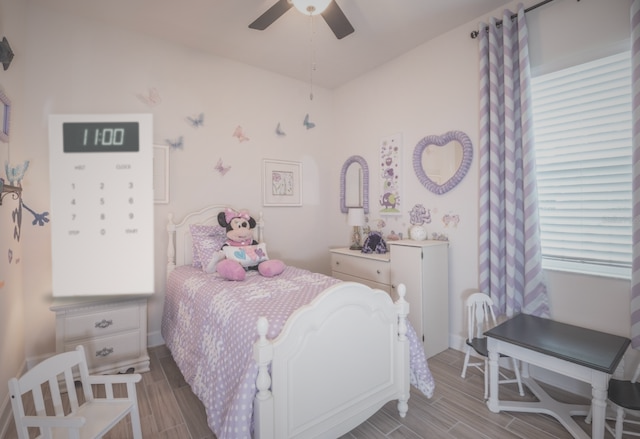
11,00
